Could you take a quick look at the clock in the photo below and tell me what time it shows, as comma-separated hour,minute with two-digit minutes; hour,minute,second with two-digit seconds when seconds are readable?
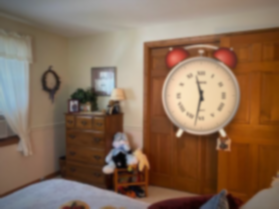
11,32
